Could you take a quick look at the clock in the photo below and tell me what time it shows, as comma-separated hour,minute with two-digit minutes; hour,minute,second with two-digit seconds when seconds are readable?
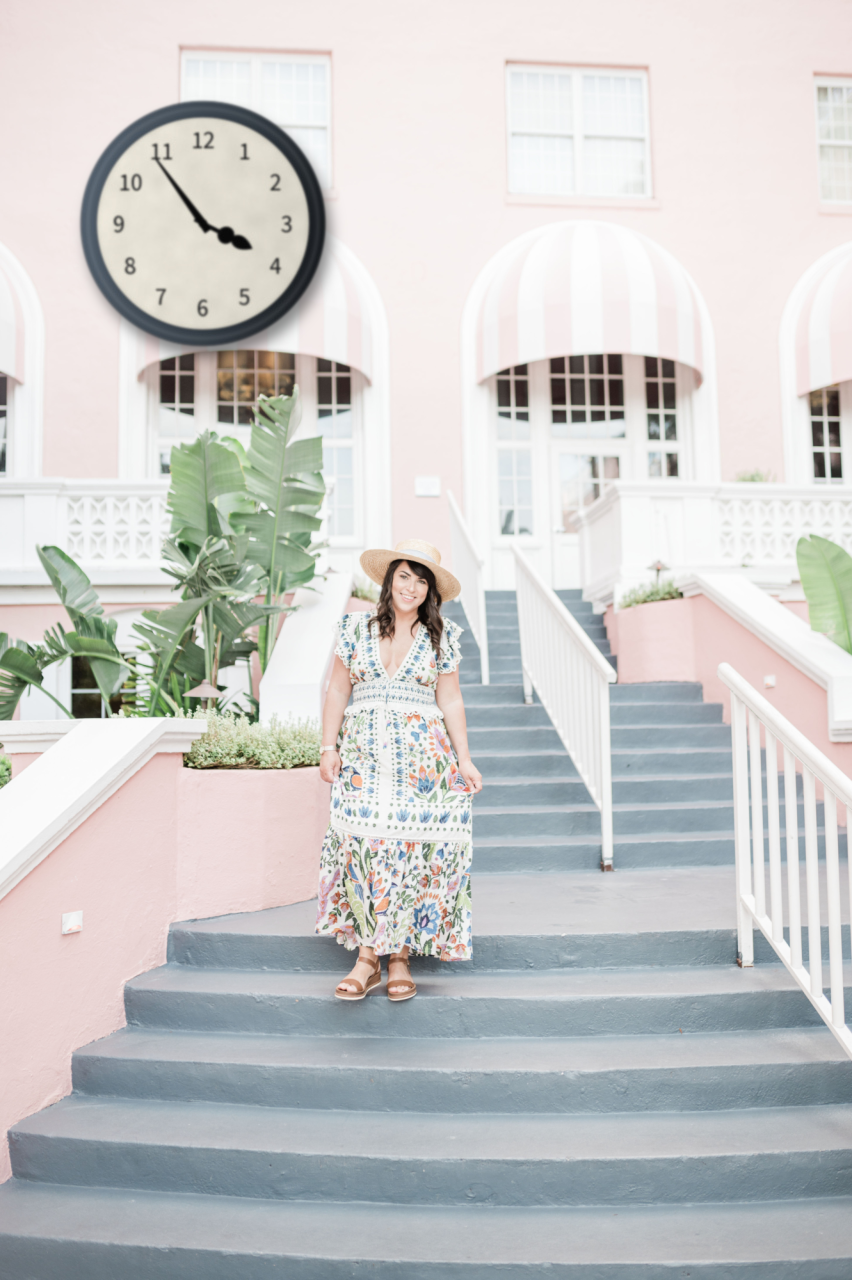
3,54
